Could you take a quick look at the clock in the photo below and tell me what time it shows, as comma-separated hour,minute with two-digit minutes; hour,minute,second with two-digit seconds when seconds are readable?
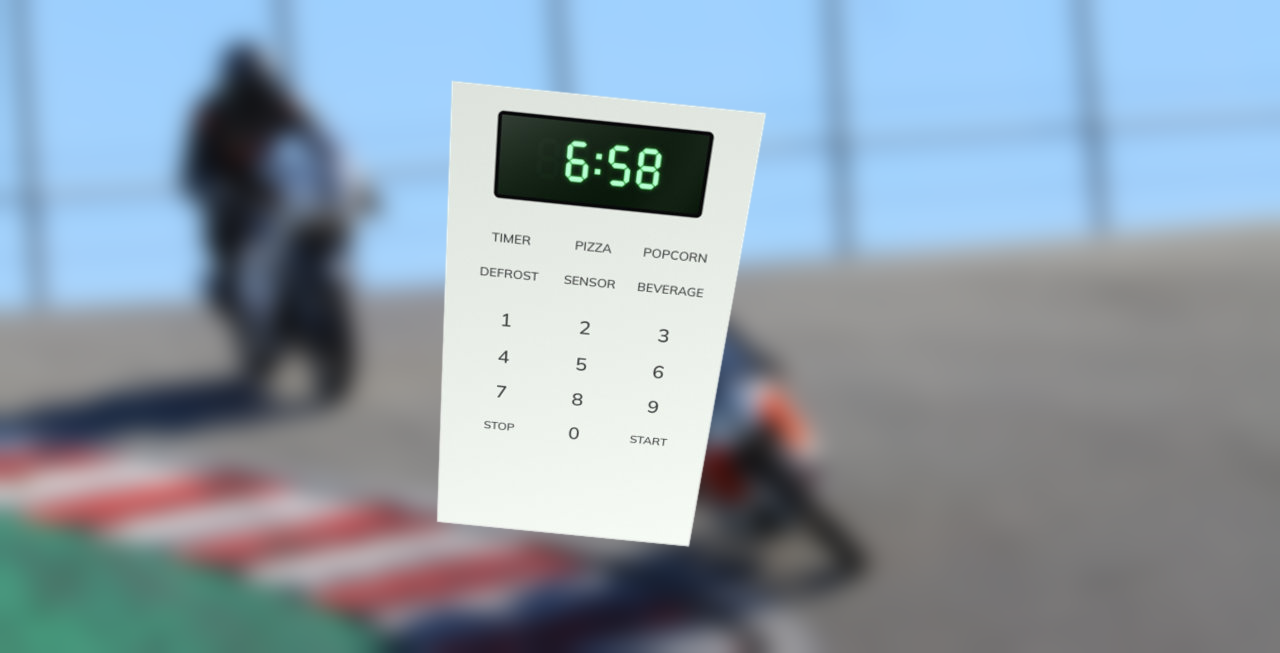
6,58
